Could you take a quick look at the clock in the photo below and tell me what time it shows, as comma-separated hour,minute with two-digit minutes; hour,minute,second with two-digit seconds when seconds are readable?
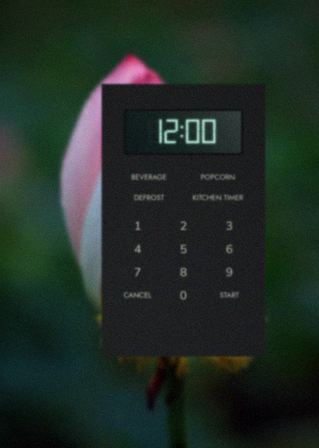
12,00
